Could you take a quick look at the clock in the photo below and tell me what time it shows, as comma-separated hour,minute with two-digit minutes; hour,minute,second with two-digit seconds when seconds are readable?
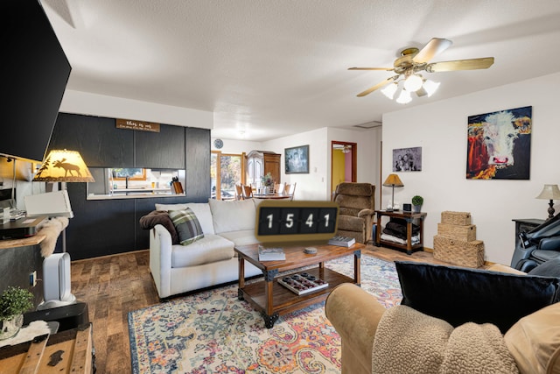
15,41
